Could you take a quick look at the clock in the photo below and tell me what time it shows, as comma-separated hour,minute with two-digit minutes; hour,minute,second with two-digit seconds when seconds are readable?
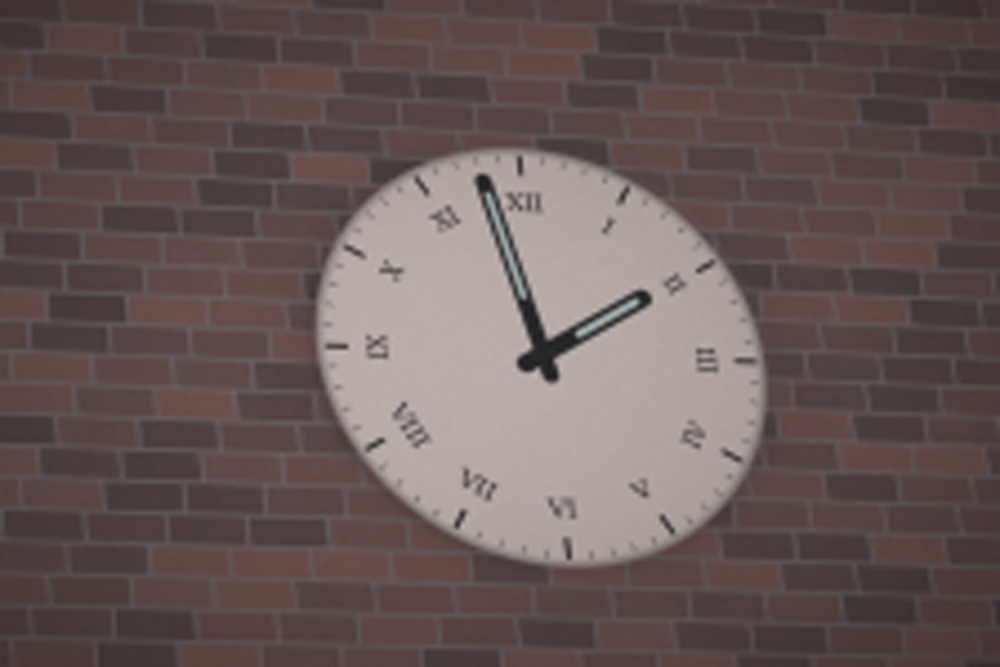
1,58
